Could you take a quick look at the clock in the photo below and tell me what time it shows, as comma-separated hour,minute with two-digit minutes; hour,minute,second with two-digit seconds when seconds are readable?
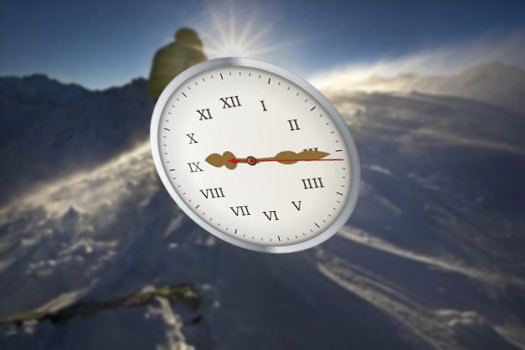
9,15,16
